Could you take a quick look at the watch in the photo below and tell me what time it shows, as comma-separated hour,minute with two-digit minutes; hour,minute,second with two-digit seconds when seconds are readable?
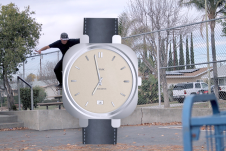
6,58
